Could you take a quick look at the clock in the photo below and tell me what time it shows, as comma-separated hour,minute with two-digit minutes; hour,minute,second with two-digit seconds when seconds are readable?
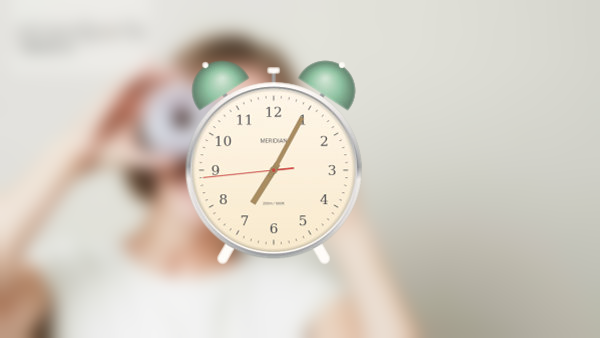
7,04,44
